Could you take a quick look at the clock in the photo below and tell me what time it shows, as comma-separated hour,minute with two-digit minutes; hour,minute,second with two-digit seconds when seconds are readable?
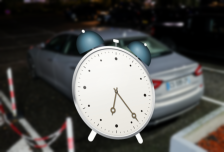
6,23
